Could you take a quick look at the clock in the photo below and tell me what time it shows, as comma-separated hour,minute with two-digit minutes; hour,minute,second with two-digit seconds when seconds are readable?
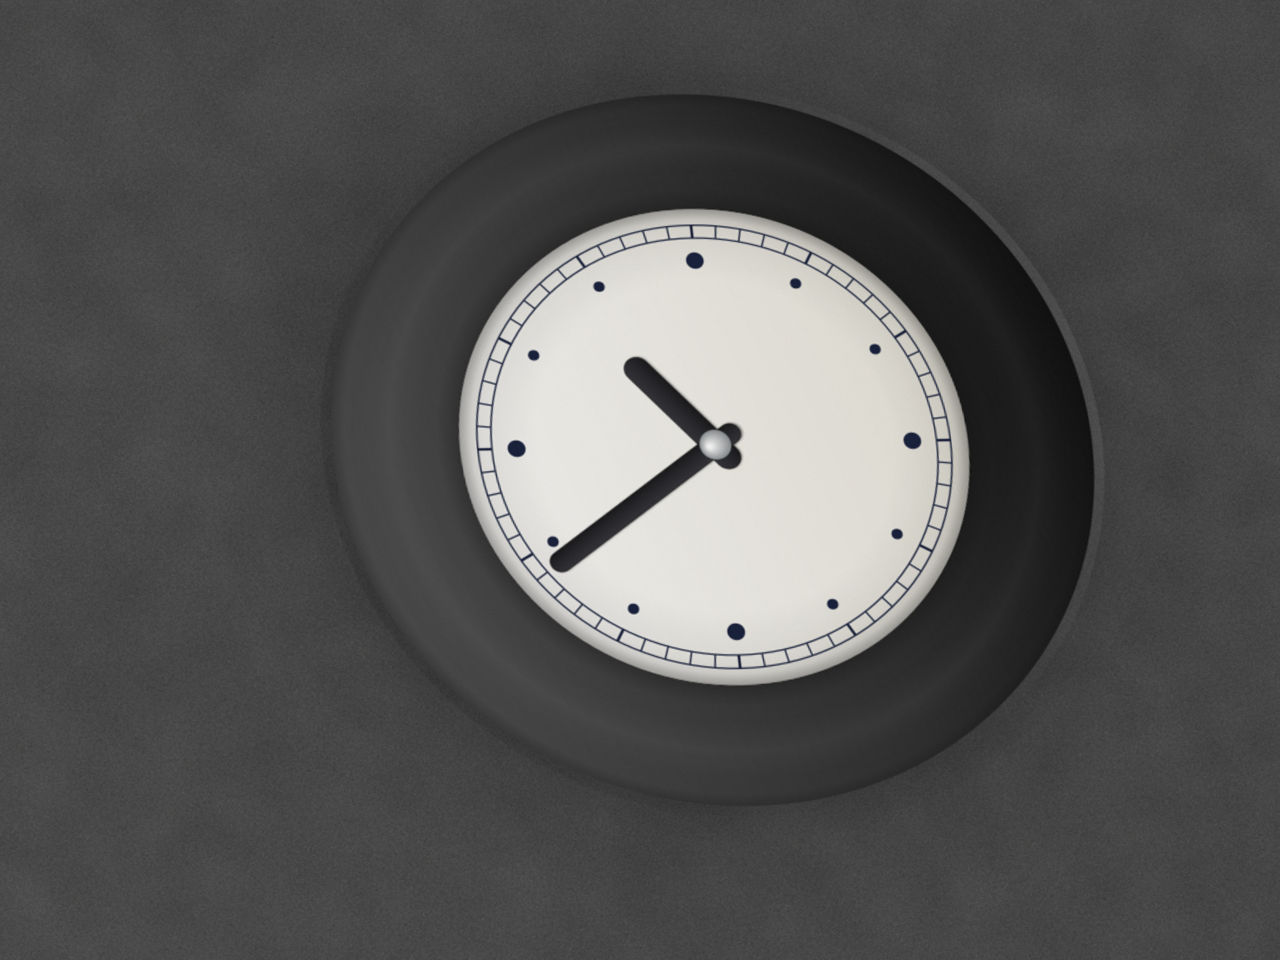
10,39
